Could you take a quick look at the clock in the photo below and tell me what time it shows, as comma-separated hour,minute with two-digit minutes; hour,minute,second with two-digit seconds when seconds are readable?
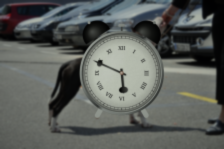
5,49
